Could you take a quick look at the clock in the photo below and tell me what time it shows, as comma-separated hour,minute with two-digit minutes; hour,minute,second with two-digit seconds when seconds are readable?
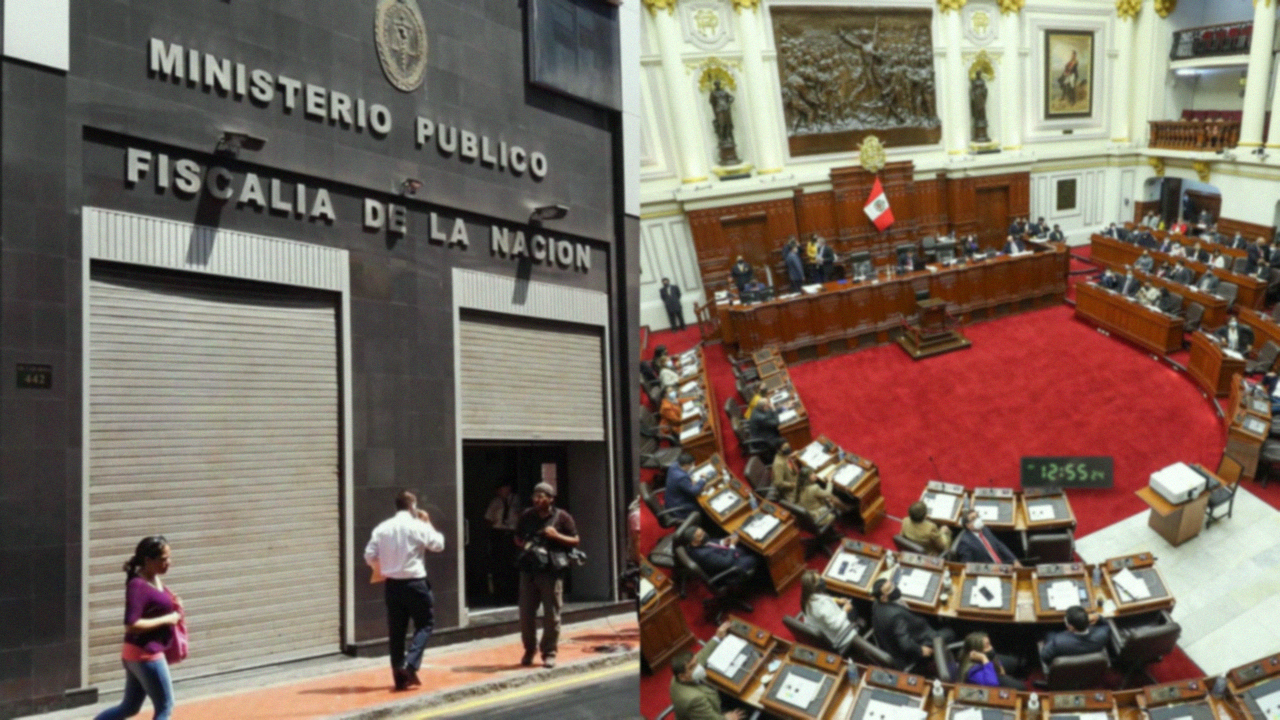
12,55
